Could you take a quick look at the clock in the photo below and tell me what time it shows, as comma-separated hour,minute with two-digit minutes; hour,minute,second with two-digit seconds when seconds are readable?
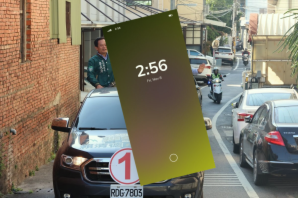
2,56
